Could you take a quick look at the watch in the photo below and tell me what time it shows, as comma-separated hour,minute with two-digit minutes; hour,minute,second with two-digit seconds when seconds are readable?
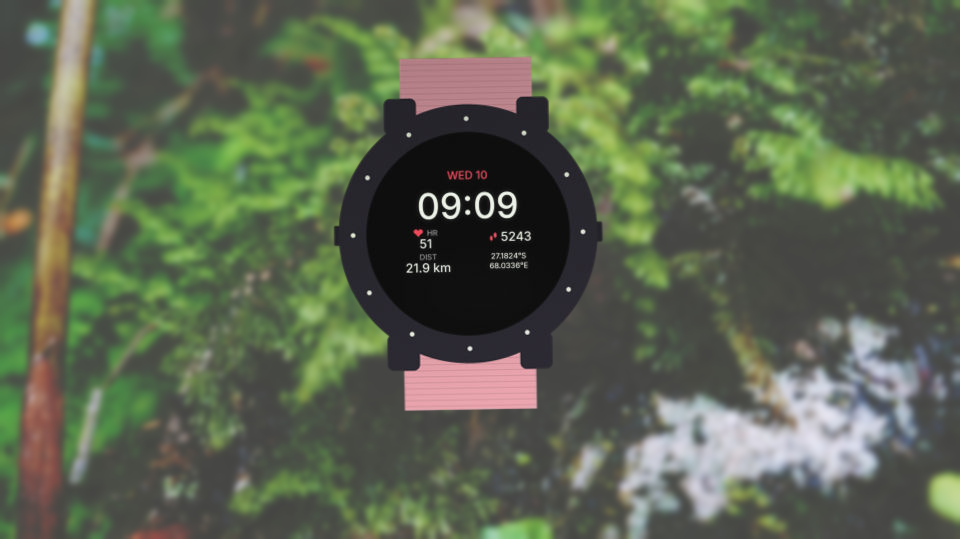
9,09
